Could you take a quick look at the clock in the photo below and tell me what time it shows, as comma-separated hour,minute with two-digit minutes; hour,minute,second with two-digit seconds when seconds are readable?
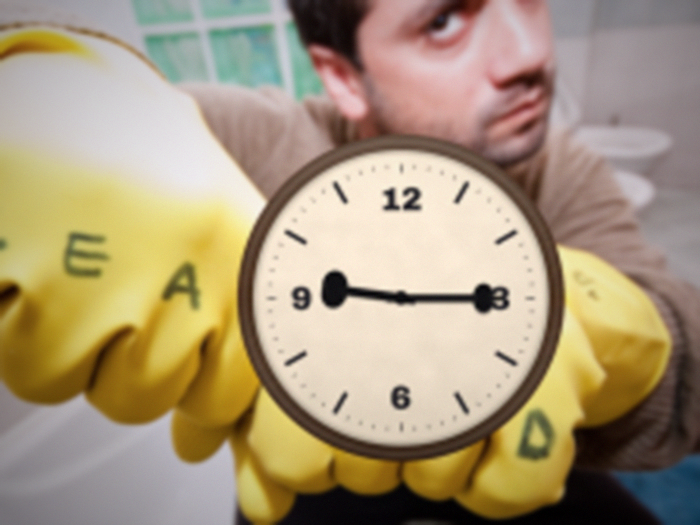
9,15
